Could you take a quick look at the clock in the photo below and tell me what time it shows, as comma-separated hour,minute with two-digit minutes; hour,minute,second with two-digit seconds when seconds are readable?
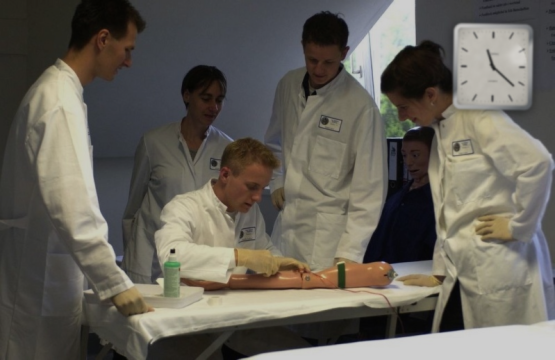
11,22
